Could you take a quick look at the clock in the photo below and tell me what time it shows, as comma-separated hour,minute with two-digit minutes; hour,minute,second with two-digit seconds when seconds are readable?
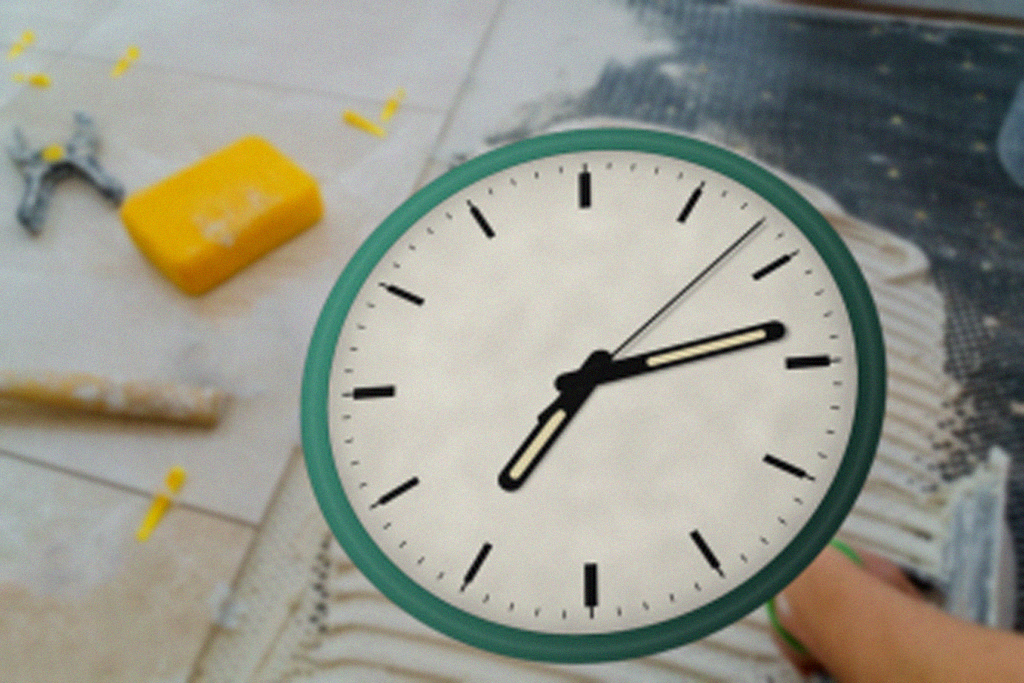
7,13,08
